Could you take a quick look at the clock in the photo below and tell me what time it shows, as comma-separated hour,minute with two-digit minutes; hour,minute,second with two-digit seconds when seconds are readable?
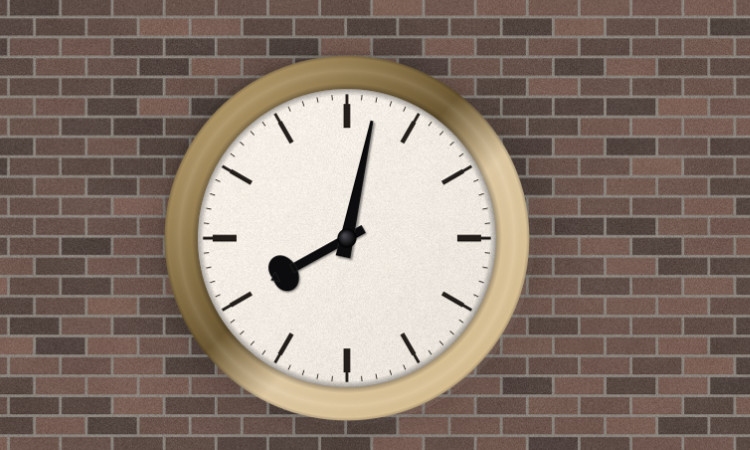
8,02
